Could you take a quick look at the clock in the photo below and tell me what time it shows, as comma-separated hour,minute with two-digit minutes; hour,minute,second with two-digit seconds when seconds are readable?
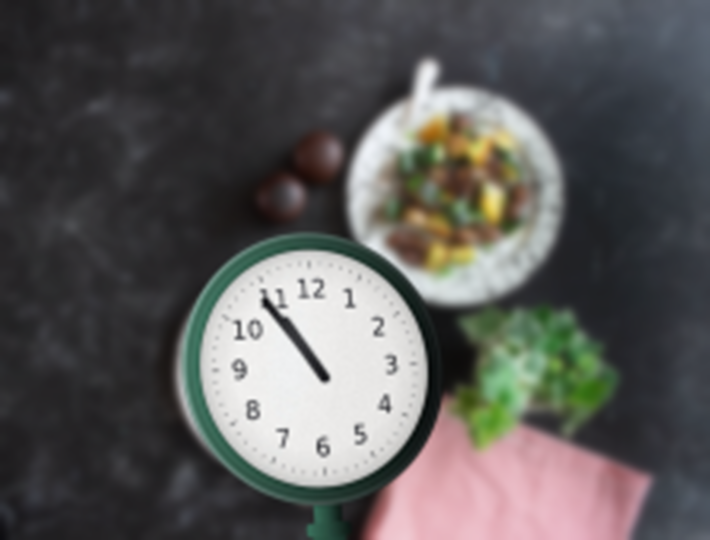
10,54
